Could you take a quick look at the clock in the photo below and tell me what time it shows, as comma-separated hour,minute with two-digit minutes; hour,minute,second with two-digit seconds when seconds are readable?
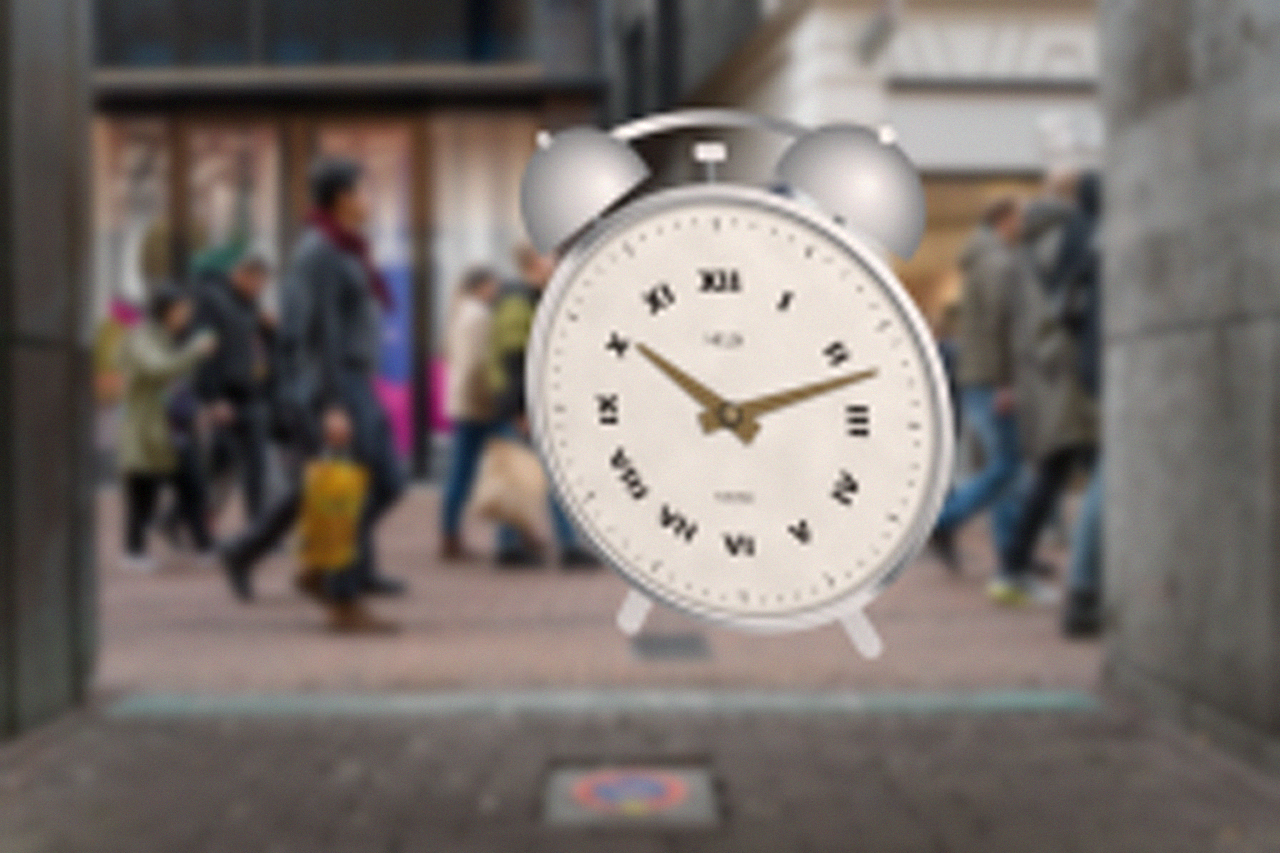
10,12
